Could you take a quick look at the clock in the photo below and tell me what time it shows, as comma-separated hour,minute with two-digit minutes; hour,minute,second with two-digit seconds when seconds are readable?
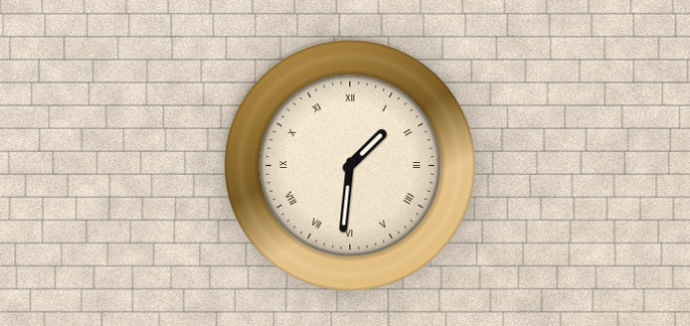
1,31
